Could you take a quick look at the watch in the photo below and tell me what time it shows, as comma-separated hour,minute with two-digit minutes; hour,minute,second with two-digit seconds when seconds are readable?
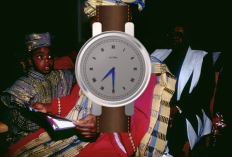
7,30
